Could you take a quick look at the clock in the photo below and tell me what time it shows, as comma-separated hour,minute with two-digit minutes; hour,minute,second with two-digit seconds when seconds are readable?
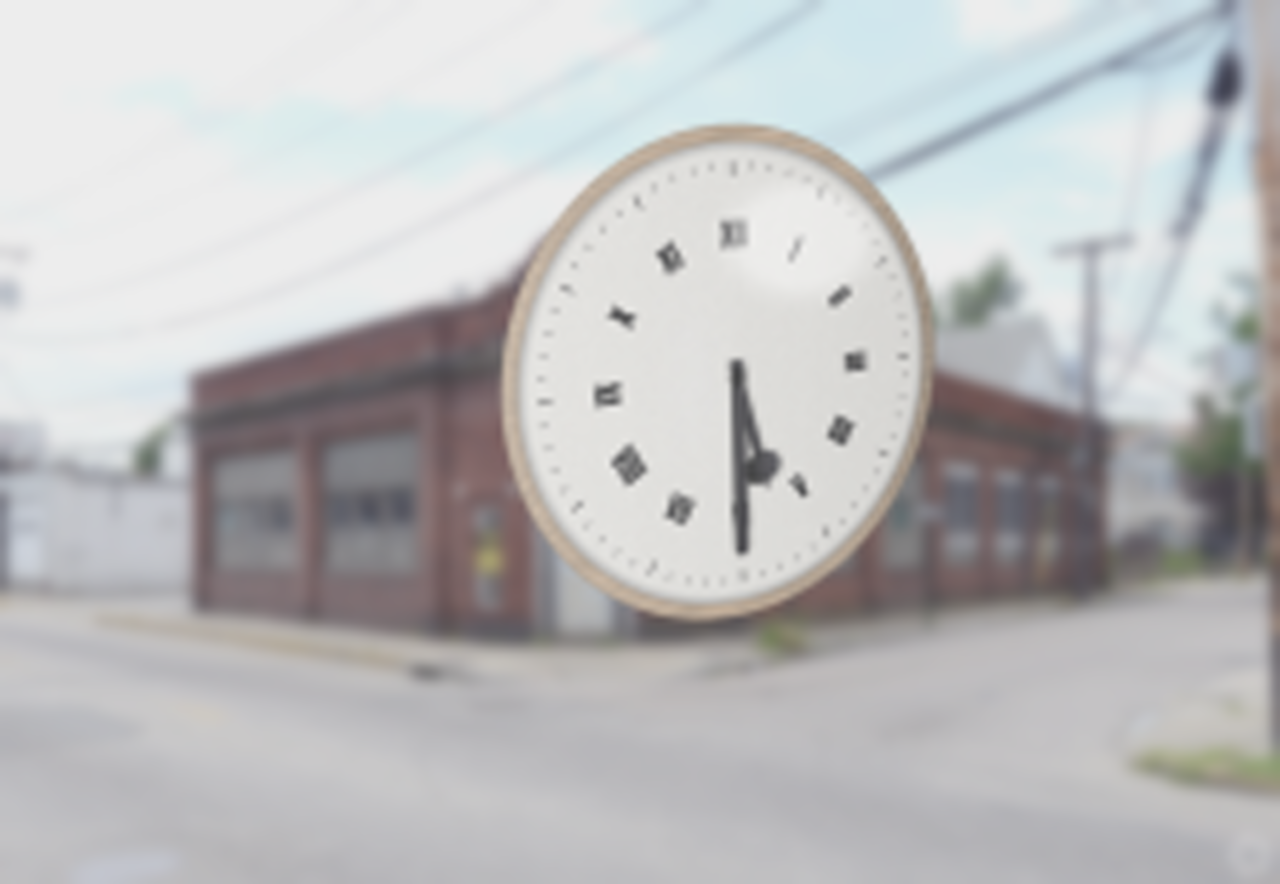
5,30
